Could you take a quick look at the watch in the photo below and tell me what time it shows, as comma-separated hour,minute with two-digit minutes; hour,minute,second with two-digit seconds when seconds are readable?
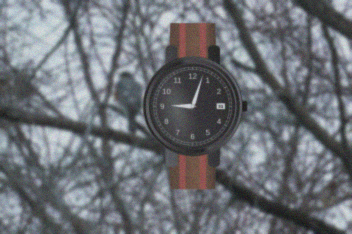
9,03
